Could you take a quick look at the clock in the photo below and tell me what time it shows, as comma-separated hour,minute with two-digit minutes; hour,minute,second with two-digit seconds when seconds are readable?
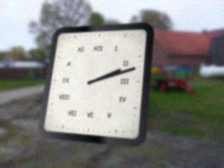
2,12
